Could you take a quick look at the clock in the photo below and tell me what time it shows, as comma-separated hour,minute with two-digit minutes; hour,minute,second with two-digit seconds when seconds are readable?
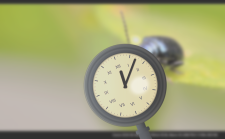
12,07
